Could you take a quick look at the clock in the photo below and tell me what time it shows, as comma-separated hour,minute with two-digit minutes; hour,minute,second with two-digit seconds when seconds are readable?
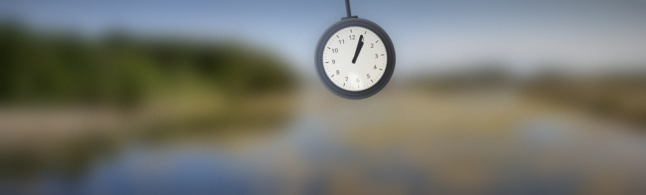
1,04
